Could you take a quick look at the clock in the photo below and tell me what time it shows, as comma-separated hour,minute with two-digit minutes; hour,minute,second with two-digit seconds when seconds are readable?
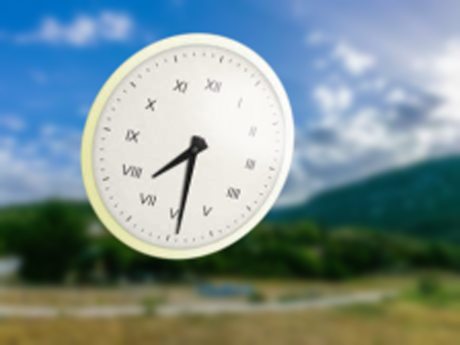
7,29
